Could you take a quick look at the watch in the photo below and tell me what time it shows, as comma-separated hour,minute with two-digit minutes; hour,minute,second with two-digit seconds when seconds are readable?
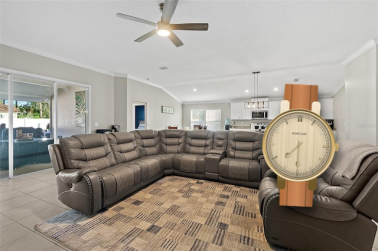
7,30
